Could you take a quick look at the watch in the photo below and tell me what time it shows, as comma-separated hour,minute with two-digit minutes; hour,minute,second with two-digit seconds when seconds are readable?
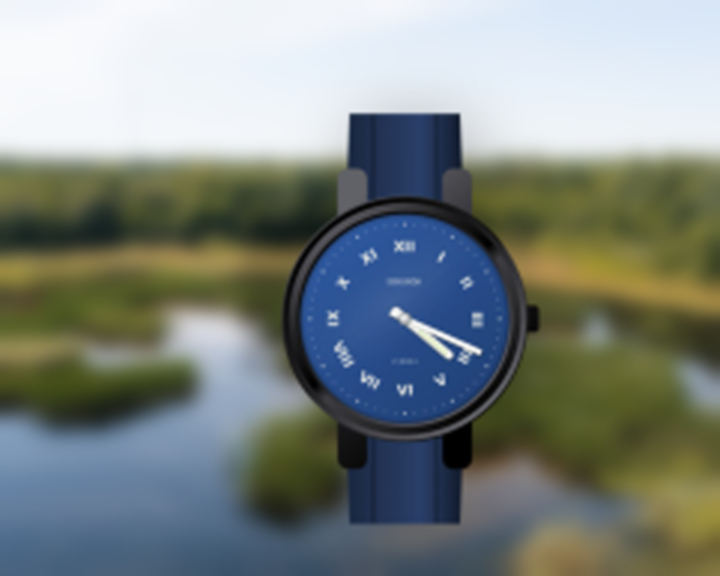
4,19
